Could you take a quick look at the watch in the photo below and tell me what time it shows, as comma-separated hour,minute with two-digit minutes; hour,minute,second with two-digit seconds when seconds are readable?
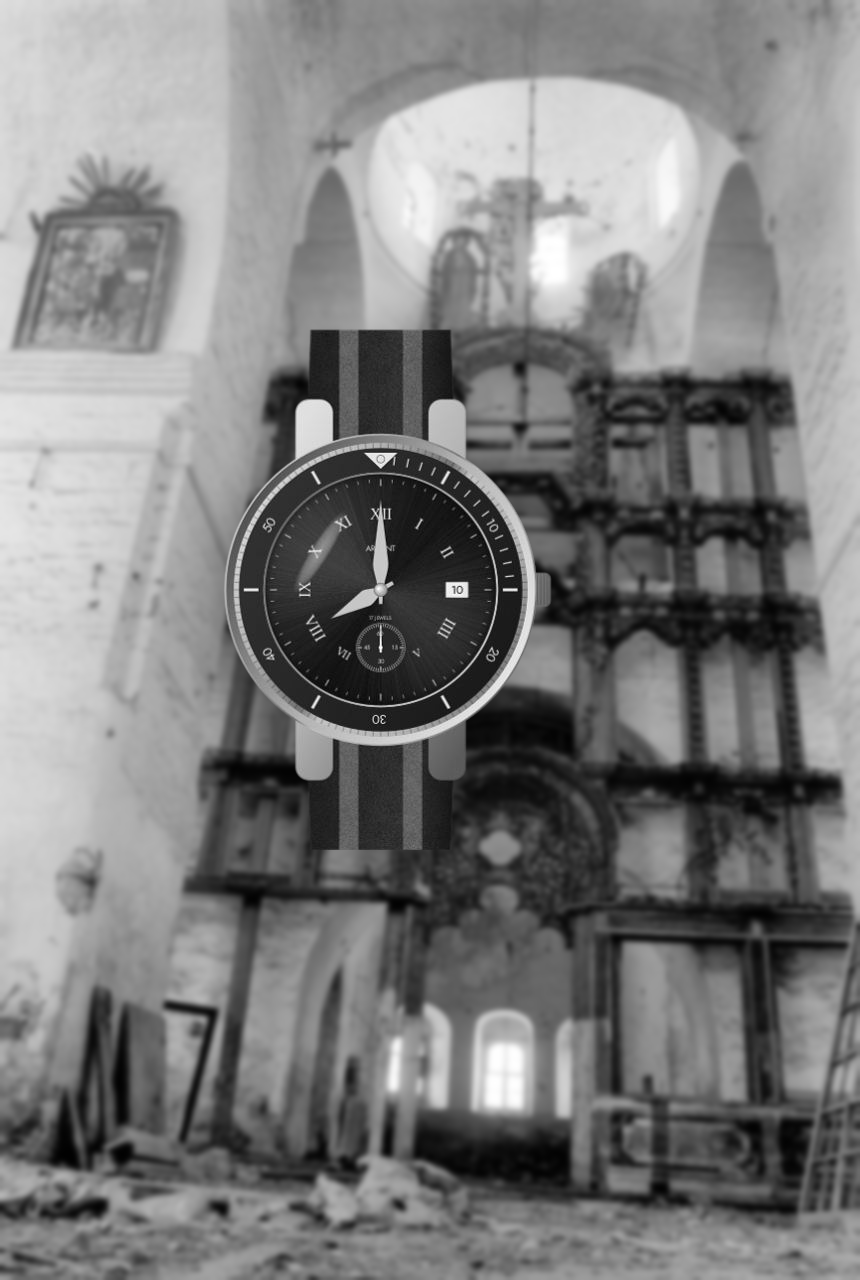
8,00
